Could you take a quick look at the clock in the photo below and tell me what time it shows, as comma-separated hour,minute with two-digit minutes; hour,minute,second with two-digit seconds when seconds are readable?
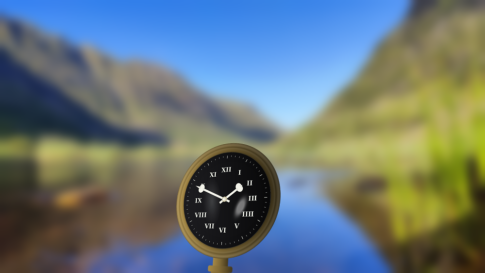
1,49
